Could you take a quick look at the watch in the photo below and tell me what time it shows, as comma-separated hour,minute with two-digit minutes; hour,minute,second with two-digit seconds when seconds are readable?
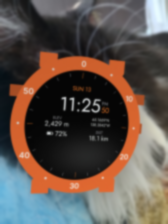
11,25
